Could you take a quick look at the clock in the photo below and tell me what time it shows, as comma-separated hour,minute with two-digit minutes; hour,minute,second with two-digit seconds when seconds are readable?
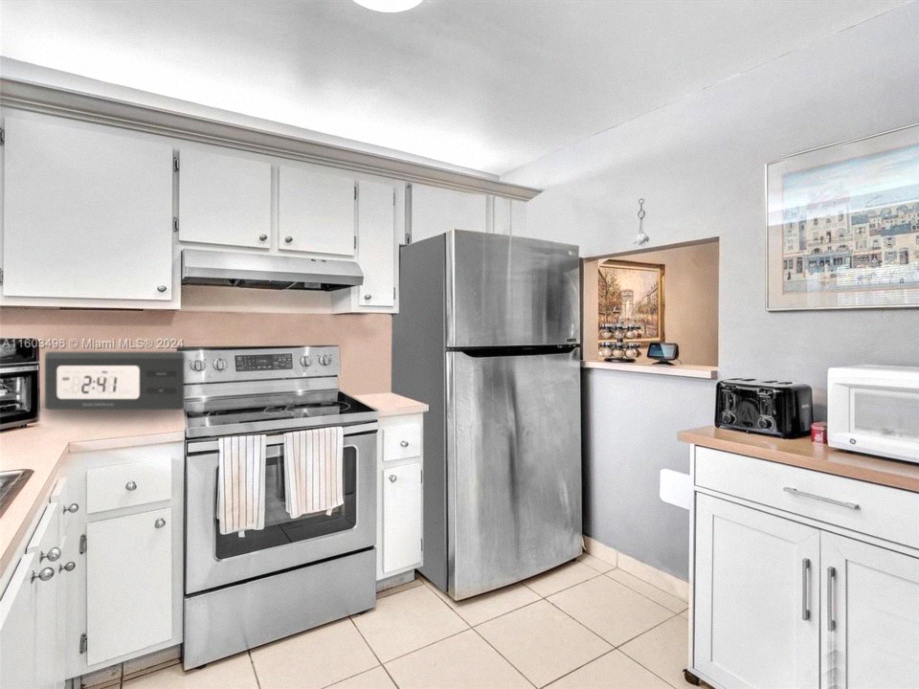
2,41
